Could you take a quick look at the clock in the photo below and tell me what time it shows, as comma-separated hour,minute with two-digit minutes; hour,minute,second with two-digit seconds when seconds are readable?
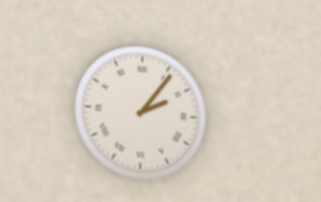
2,06
